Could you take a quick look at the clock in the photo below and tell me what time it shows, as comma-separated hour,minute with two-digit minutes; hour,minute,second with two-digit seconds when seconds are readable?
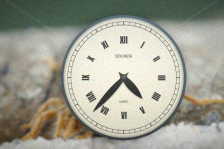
4,37
